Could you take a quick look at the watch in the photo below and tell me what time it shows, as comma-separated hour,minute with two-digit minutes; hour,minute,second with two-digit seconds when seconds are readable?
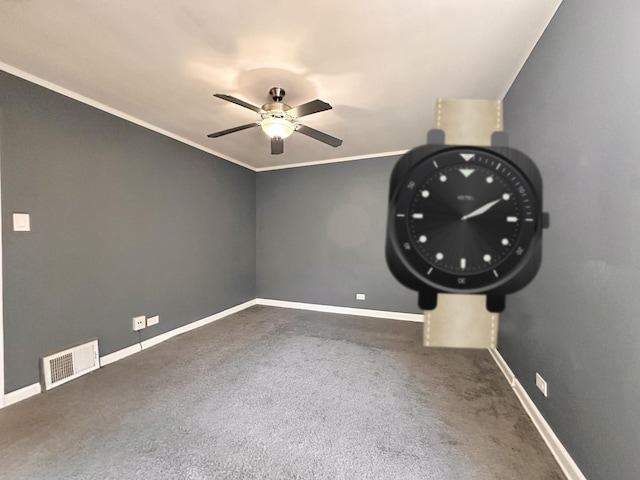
2,10
